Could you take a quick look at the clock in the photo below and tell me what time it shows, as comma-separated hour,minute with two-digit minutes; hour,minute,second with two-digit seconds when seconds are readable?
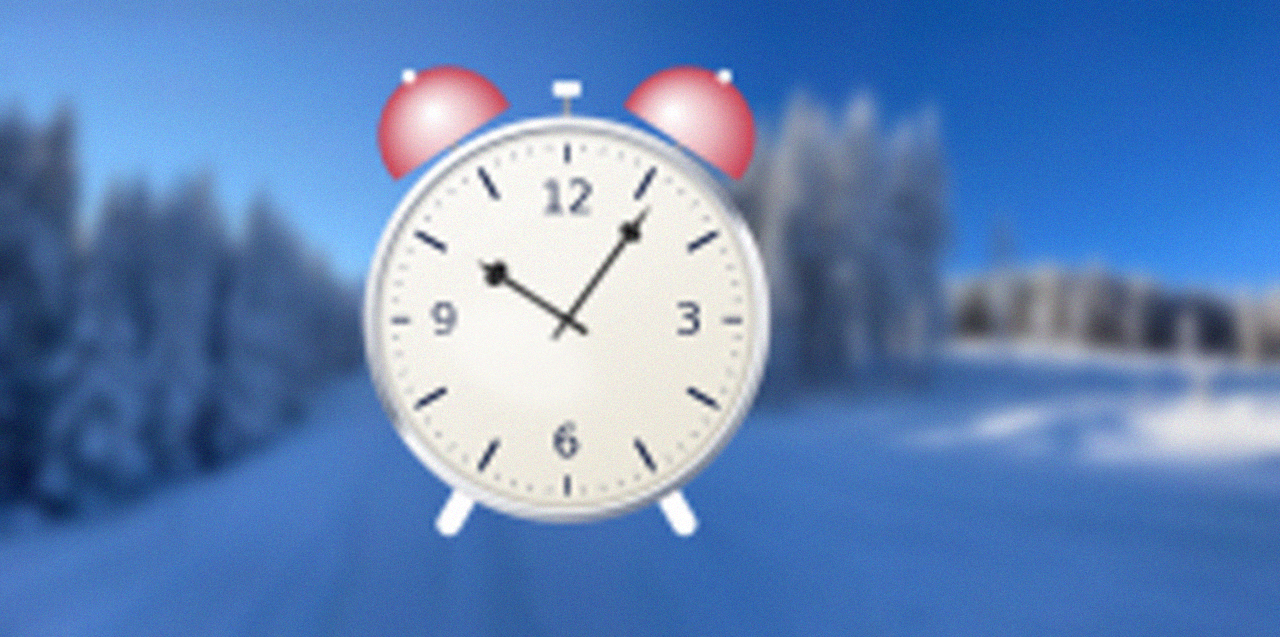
10,06
